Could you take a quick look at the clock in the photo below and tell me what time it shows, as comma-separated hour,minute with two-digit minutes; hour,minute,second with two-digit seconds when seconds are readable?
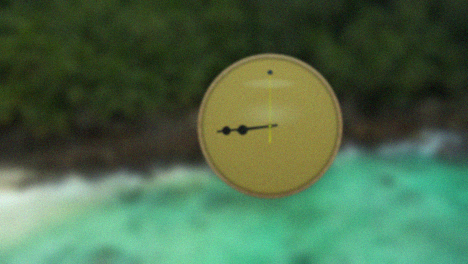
8,44,00
